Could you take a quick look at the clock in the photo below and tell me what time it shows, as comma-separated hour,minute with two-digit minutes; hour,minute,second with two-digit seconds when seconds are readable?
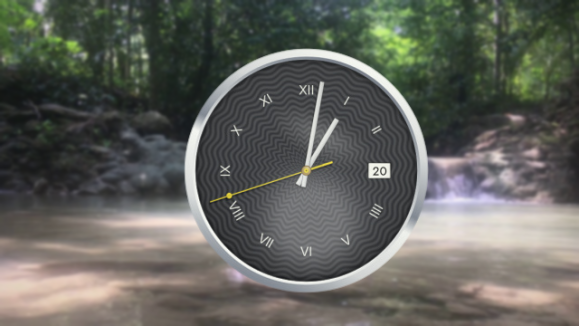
1,01,42
